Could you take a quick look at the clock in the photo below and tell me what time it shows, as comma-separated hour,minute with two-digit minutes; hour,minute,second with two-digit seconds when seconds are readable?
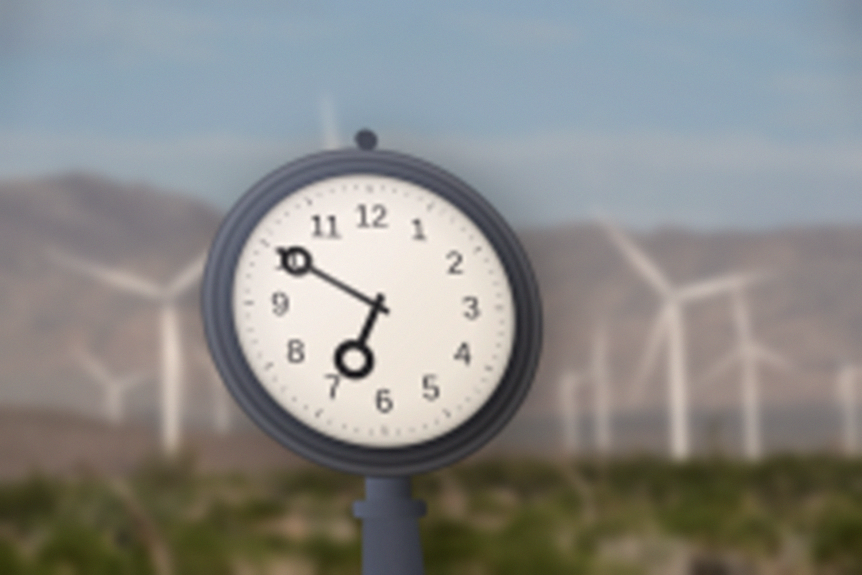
6,50
